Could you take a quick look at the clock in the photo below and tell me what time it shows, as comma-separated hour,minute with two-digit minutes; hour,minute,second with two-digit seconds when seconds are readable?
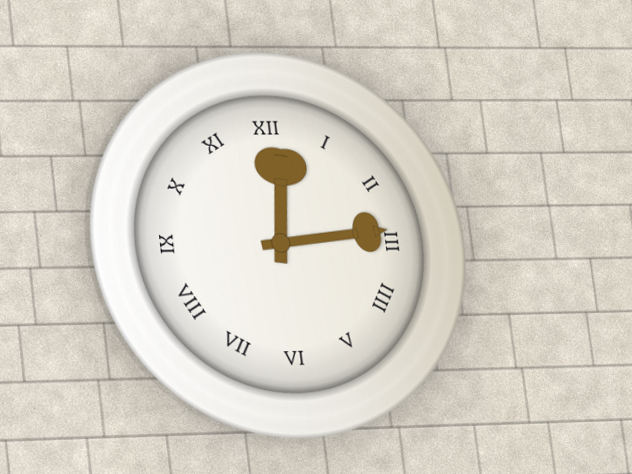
12,14
